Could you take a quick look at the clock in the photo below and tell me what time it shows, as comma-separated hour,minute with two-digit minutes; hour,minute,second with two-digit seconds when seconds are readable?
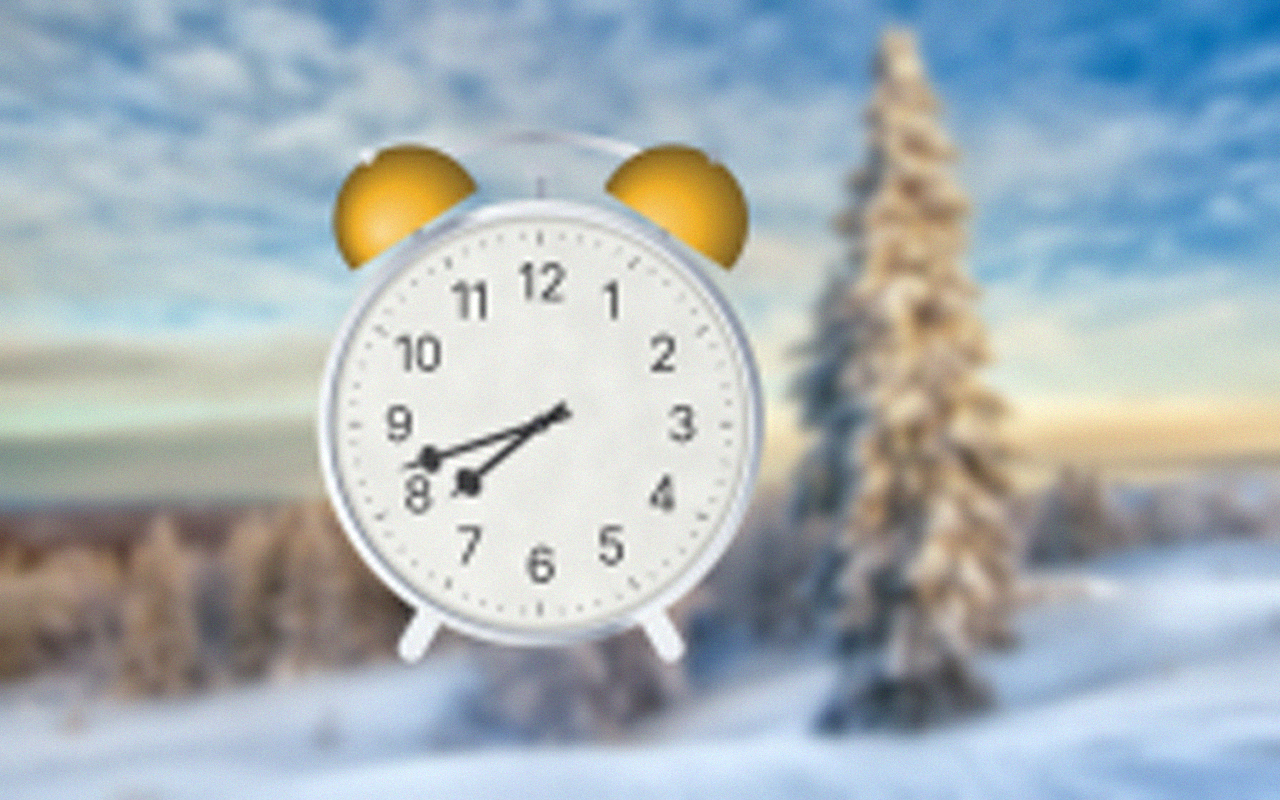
7,42
